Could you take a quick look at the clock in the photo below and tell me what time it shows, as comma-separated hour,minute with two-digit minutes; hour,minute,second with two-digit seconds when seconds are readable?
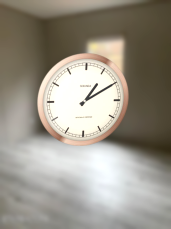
1,10
